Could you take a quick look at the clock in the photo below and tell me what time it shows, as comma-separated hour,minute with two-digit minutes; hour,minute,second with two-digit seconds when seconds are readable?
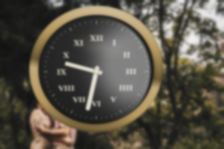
9,32
